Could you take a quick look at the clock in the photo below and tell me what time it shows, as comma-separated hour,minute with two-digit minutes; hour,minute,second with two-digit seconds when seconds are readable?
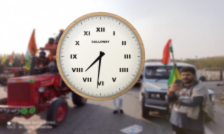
7,31
